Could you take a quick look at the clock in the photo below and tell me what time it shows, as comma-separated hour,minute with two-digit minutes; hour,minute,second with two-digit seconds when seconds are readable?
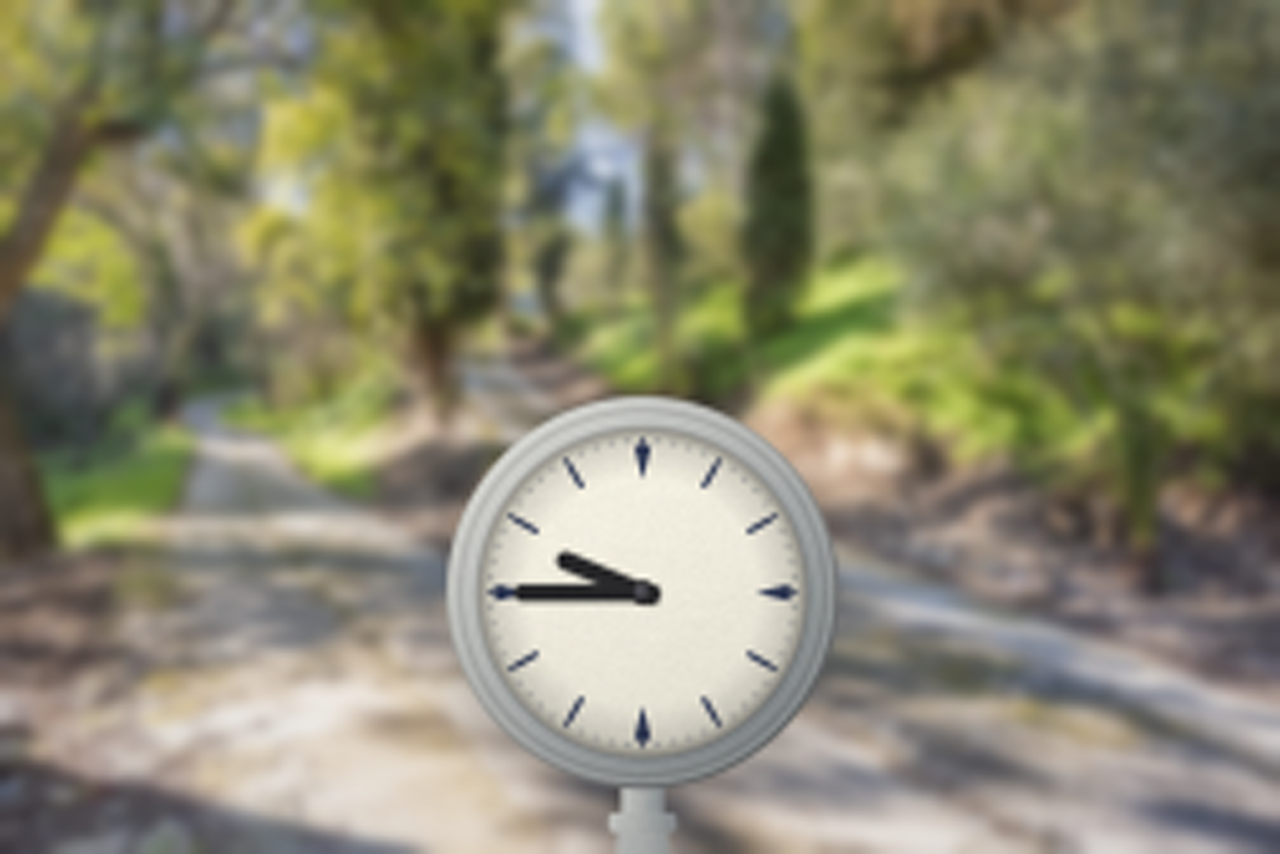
9,45
